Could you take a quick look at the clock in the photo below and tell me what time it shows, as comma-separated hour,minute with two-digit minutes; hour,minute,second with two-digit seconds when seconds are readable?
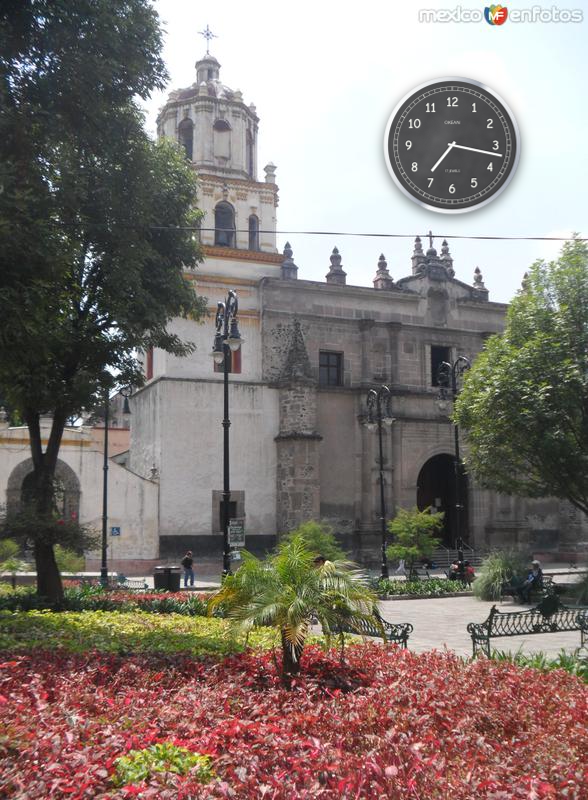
7,17
